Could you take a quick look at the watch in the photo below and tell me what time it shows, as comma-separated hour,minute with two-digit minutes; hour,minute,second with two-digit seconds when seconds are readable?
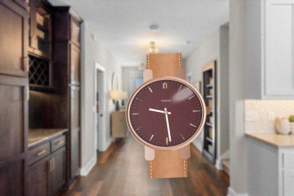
9,29
